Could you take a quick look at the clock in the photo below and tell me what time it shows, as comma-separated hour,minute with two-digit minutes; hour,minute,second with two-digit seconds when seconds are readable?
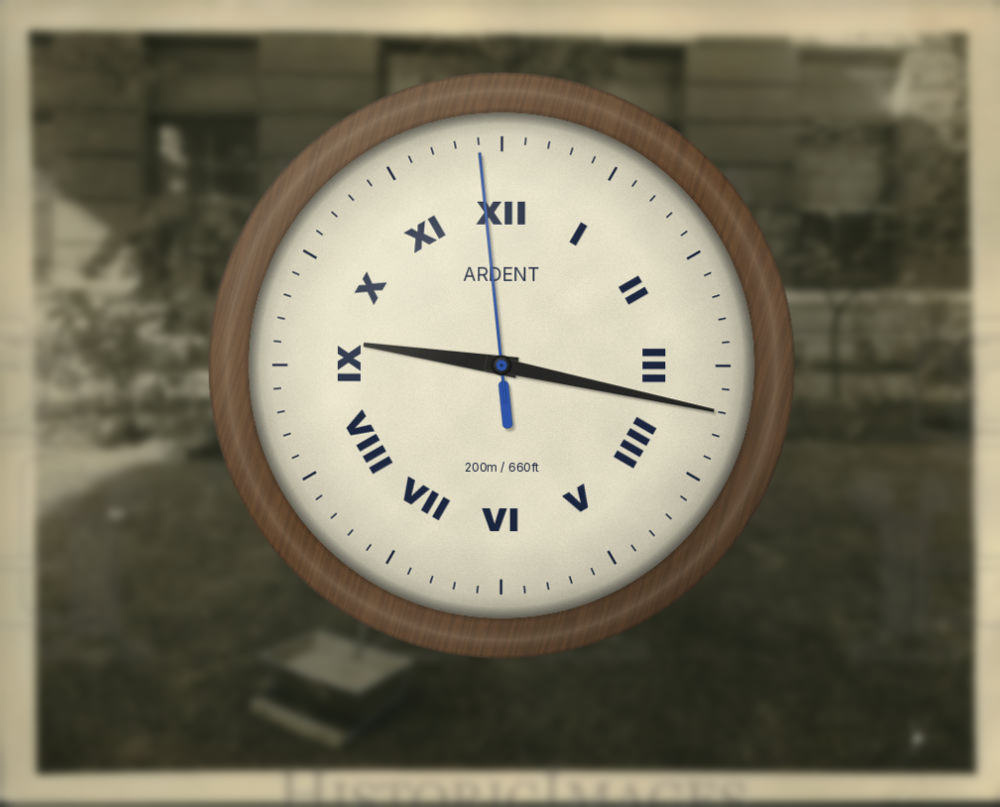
9,16,59
